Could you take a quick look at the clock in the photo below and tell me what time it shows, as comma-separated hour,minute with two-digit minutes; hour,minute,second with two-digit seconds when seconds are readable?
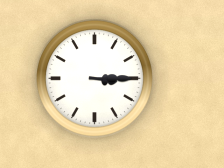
3,15
